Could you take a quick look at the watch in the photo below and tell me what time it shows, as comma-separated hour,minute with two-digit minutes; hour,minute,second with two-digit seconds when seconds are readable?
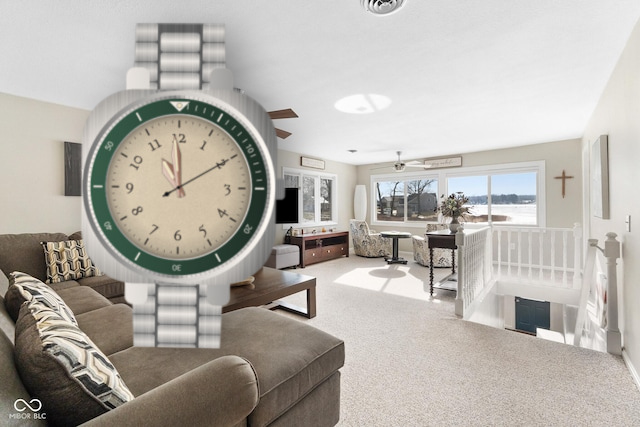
10,59,10
